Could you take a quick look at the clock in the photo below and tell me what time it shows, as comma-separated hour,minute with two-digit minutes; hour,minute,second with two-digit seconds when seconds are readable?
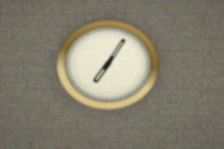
7,05
